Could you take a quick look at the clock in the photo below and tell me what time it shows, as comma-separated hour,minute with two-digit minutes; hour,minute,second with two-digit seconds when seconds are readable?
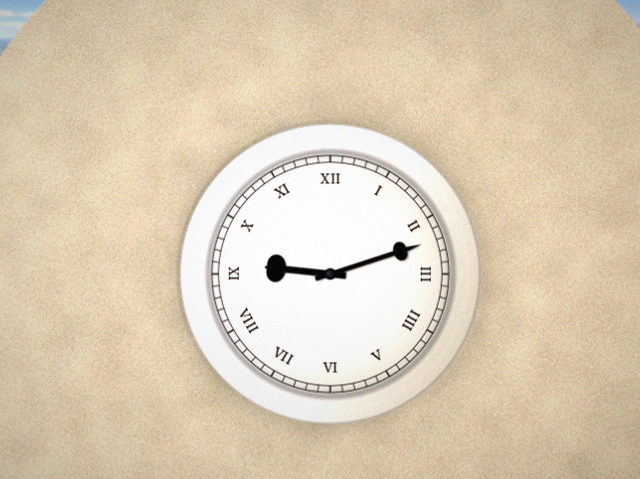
9,12
